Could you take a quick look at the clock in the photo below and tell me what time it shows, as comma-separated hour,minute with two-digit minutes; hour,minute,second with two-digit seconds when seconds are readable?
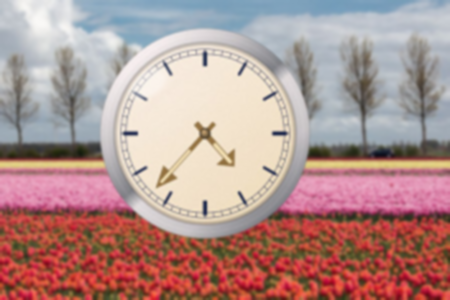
4,37
